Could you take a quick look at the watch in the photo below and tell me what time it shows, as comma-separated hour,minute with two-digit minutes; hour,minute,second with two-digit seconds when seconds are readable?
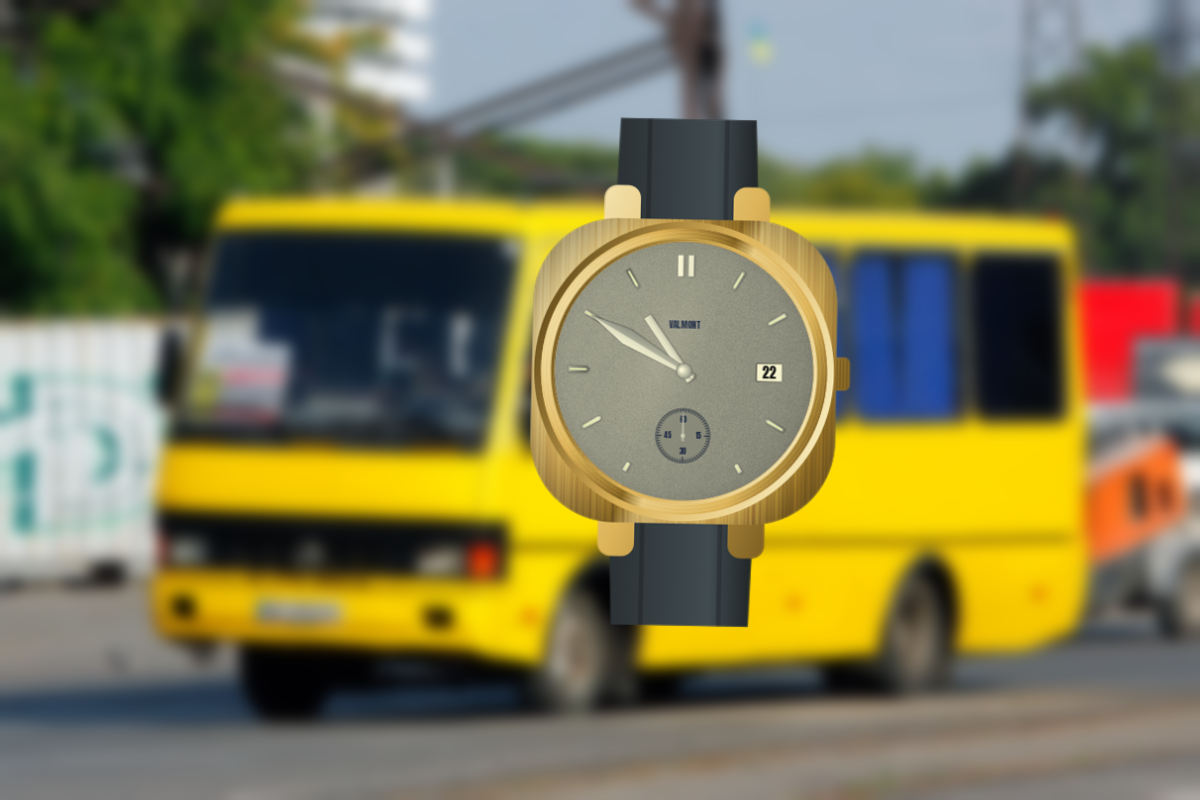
10,50
